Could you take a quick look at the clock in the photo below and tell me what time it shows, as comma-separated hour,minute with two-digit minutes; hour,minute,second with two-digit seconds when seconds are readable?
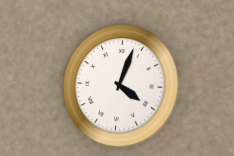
4,03
